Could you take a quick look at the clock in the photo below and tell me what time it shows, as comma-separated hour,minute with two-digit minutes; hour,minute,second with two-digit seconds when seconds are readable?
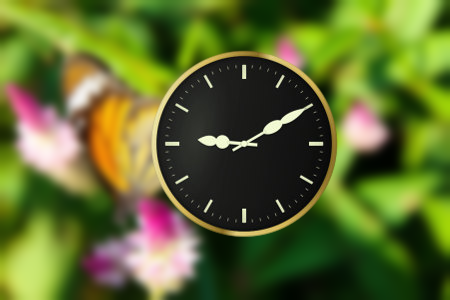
9,10
